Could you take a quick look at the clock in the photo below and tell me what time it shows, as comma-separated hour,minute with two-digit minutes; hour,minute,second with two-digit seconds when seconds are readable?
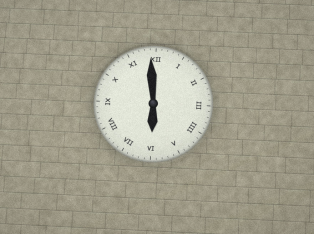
5,59
